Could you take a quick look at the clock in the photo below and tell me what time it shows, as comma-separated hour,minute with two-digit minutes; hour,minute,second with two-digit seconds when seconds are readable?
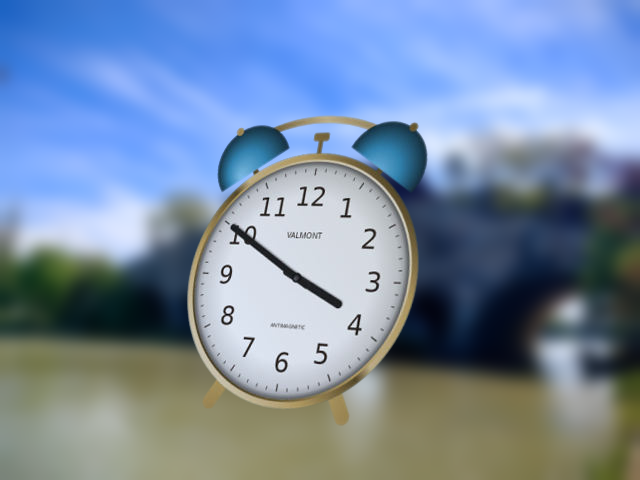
3,50
